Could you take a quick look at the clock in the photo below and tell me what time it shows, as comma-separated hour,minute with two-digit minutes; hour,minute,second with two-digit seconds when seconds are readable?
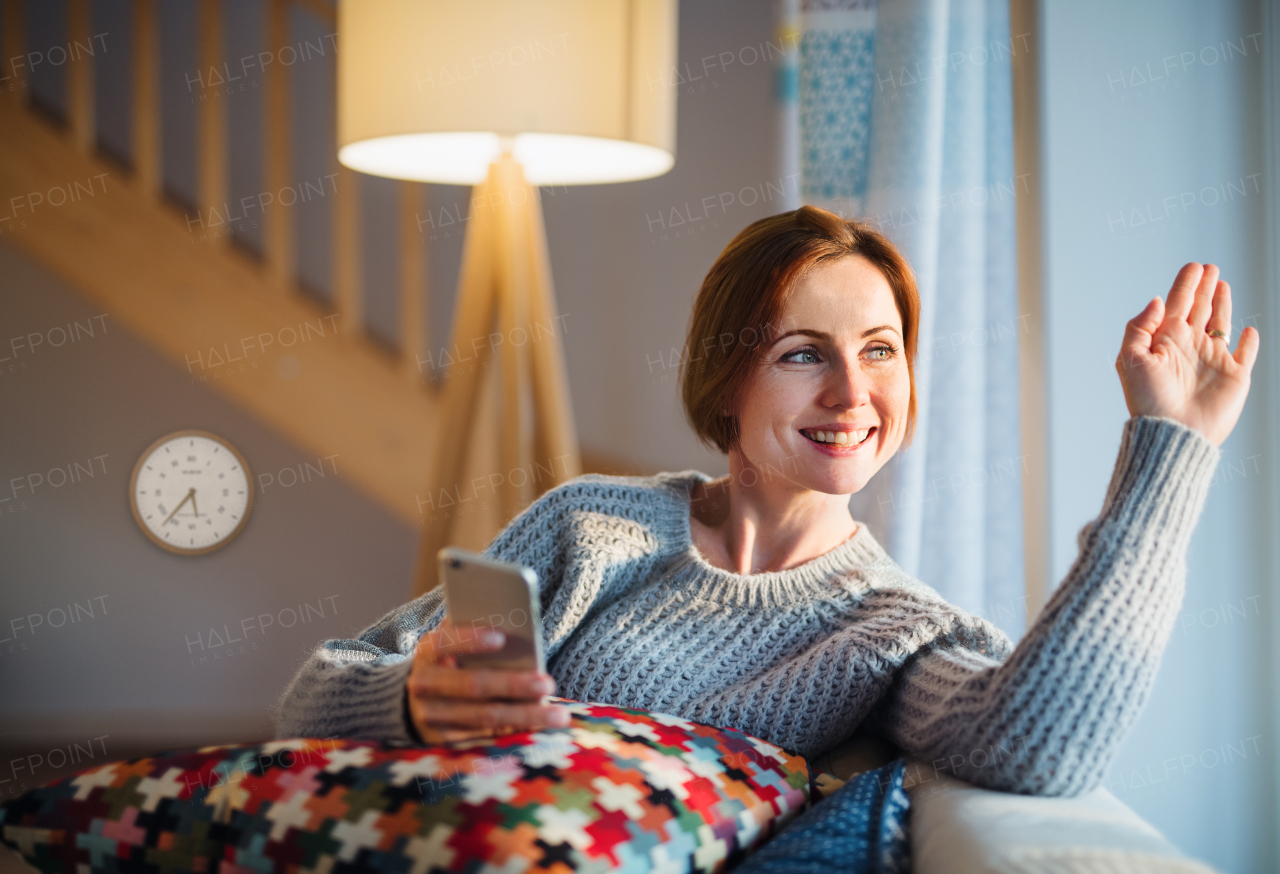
5,37
